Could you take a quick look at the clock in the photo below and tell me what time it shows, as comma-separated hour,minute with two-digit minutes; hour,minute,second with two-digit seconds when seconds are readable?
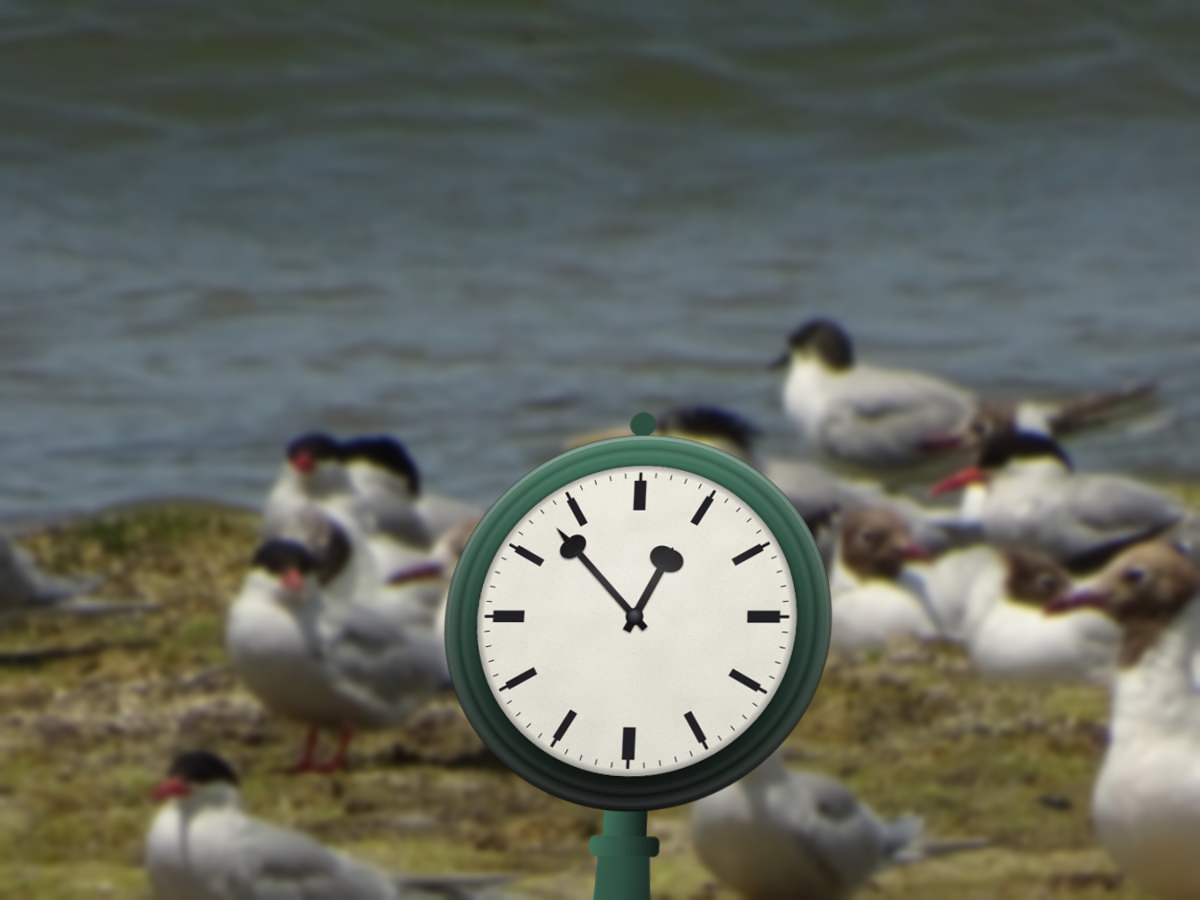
12,53
